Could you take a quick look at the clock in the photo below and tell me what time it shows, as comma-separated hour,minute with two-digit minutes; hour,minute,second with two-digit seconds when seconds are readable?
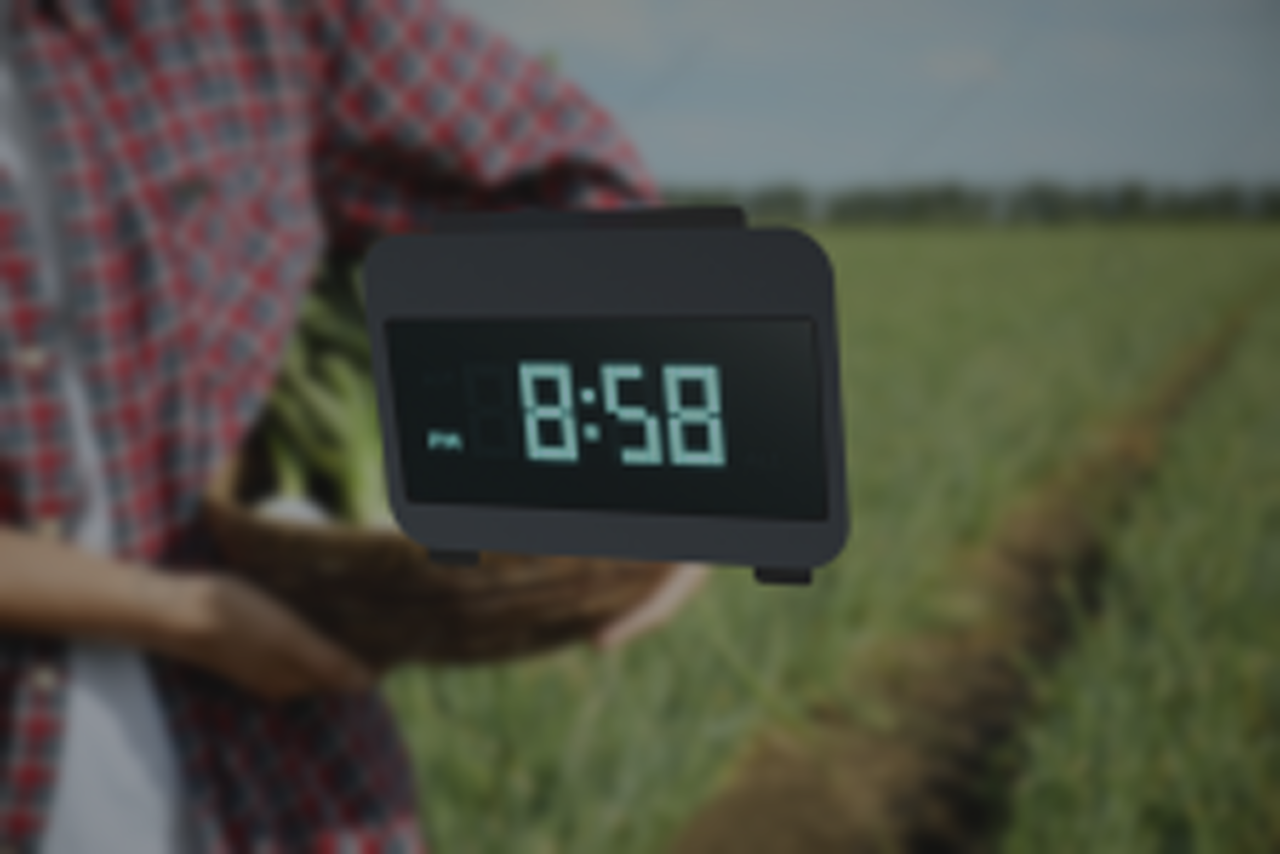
8,58
